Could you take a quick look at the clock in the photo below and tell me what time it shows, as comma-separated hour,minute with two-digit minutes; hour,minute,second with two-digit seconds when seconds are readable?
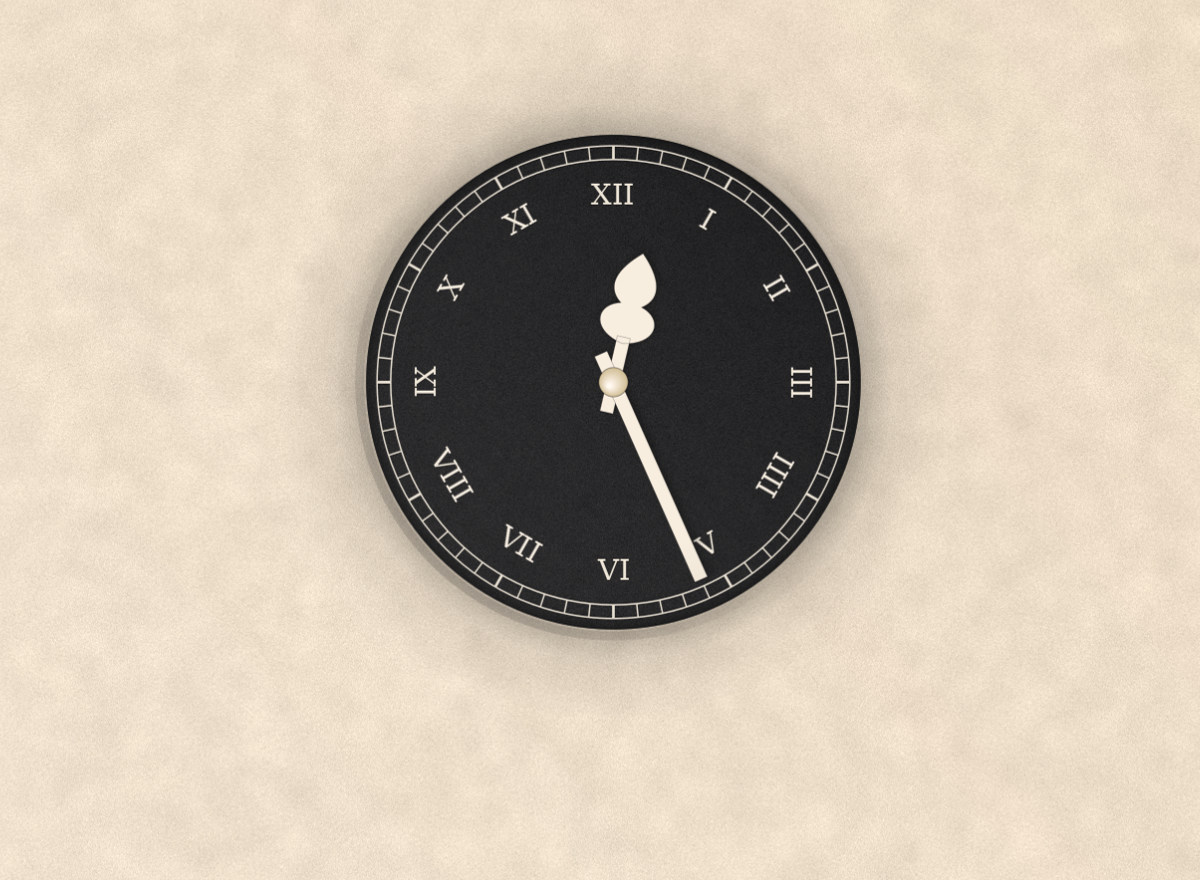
12,26
